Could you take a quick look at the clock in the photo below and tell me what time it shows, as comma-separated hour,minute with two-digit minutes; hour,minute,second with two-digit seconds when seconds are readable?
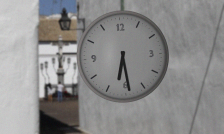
6,29
